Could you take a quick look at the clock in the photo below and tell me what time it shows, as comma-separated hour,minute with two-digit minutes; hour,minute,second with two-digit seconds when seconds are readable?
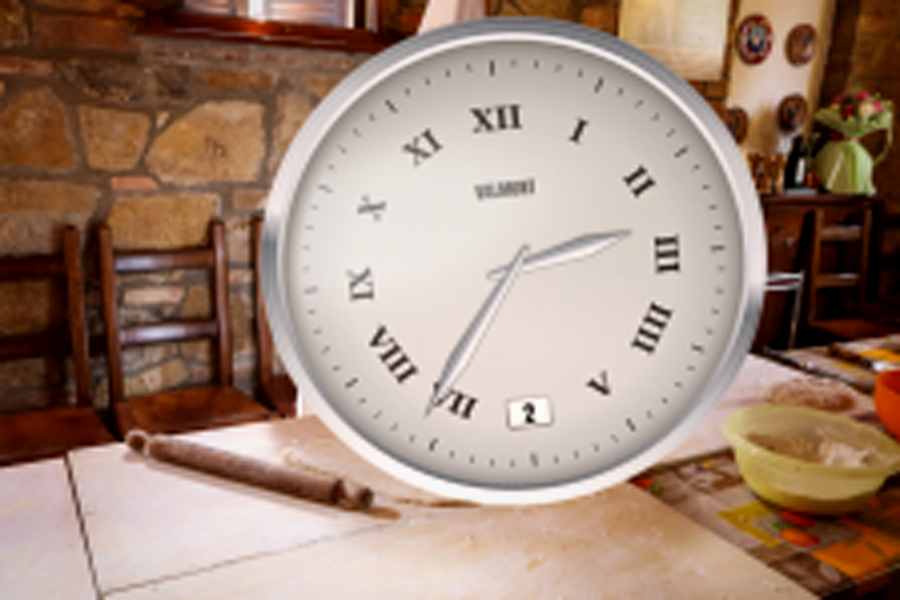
2,36
